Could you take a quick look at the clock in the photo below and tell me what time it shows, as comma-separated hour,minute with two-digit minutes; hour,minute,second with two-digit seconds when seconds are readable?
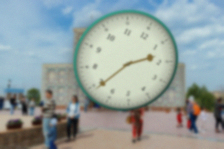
1,34
